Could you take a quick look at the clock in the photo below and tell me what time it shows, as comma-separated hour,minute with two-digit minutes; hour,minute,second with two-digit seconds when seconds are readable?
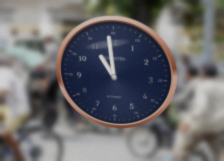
10,59
